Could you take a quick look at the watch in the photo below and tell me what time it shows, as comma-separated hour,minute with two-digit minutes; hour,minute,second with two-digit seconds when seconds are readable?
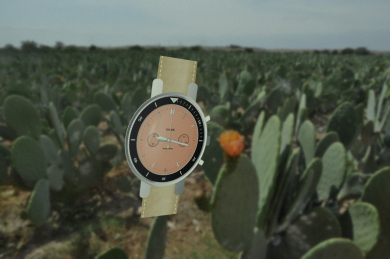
9,17
